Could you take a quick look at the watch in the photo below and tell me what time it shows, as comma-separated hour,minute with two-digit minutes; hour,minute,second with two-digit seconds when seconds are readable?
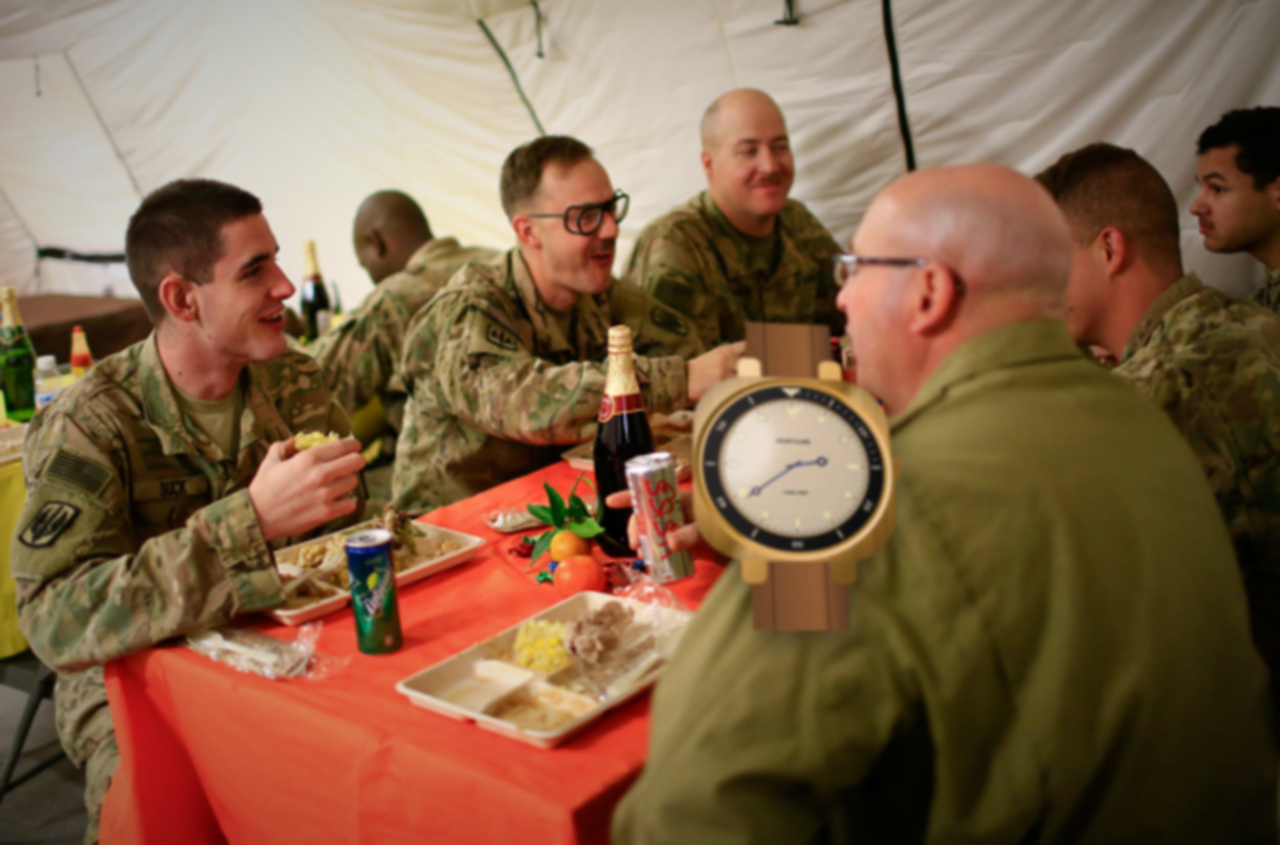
2,39
